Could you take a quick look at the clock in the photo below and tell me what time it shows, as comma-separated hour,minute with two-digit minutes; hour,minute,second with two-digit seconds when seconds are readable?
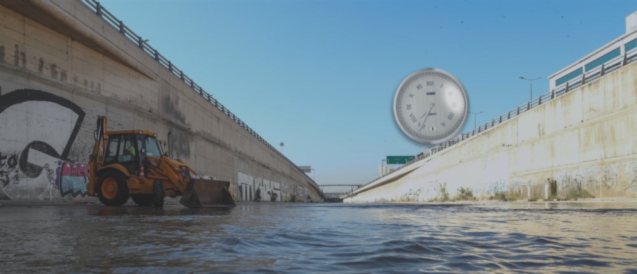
7,35
